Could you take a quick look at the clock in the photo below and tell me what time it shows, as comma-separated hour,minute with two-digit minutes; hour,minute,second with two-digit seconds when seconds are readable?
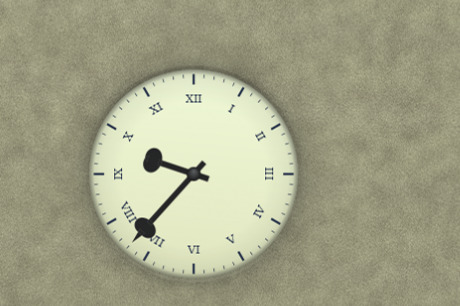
9,37
